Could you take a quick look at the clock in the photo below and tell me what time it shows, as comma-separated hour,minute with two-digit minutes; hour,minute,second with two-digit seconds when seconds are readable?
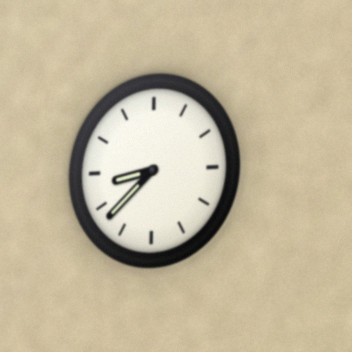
8,38
